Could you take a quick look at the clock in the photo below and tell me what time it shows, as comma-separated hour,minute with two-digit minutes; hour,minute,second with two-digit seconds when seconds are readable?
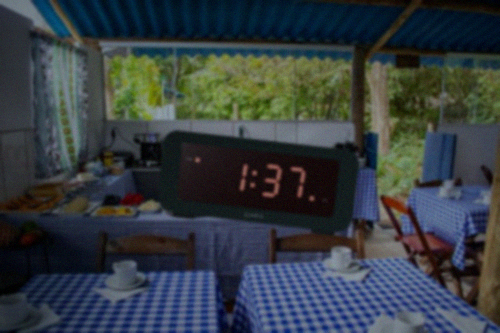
1,37
